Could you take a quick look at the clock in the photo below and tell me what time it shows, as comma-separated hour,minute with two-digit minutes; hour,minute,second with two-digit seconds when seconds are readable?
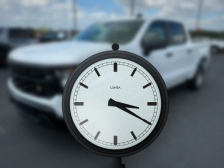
3,20
